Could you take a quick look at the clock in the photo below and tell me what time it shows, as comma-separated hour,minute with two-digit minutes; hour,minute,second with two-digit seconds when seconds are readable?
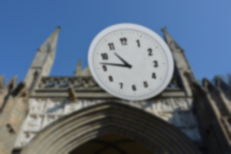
10,47
